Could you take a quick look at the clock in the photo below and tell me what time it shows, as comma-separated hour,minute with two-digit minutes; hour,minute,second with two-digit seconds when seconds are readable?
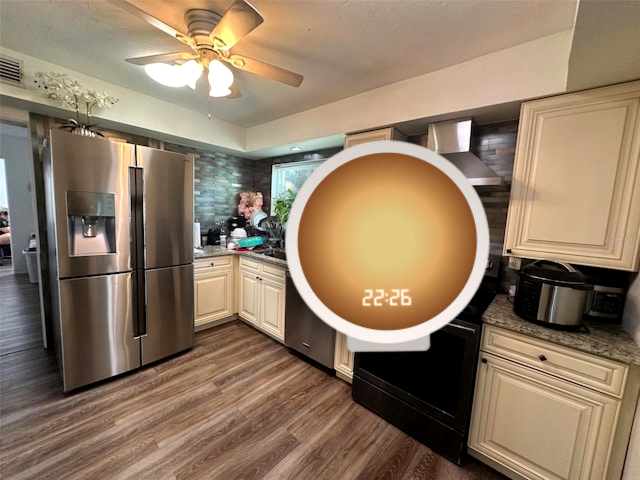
22,26
